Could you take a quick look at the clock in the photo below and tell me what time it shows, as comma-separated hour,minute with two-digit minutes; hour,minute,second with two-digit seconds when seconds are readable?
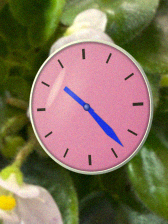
10,23
